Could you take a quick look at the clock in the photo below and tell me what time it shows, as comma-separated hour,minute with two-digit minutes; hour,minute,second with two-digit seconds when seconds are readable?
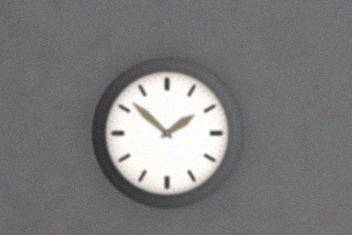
1,52
